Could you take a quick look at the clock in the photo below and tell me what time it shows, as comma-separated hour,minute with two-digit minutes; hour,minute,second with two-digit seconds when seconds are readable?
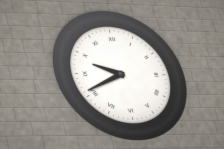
9,41
